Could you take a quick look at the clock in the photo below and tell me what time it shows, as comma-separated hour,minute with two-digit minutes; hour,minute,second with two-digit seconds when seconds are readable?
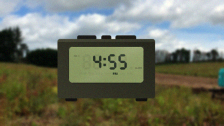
4,55
